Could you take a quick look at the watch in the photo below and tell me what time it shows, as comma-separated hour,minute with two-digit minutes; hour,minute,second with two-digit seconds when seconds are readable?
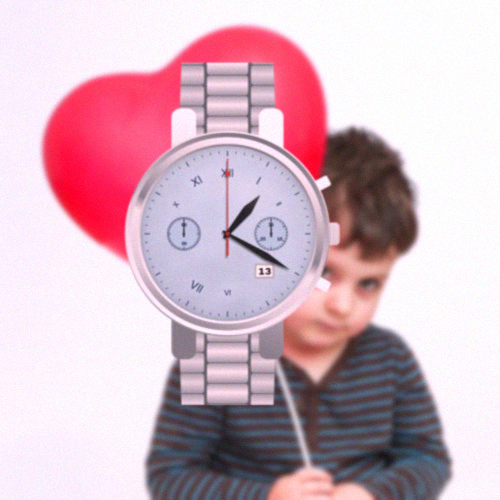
1,20
